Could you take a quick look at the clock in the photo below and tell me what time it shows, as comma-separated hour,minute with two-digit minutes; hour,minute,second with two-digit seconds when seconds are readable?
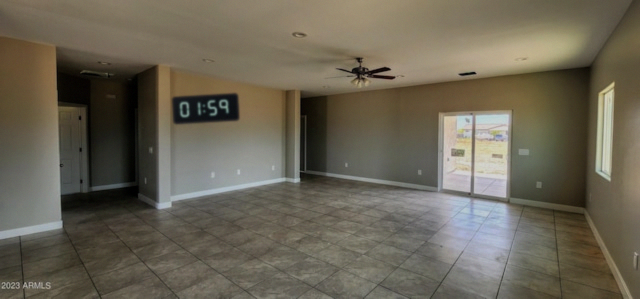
1,59
